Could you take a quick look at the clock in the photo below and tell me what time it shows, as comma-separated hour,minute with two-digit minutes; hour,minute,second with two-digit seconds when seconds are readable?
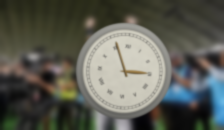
2,56
